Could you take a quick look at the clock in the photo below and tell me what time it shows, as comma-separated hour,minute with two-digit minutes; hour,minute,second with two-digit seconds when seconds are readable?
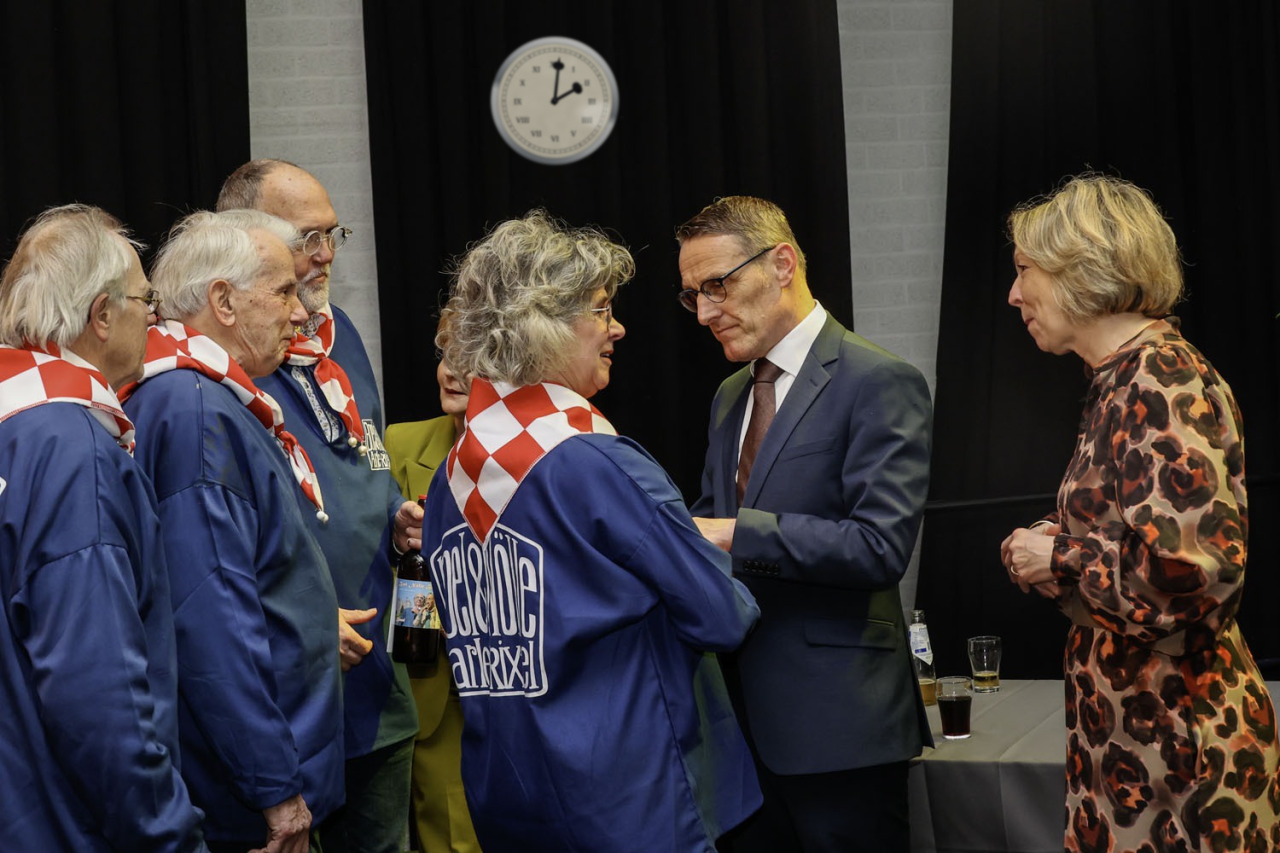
2,01
